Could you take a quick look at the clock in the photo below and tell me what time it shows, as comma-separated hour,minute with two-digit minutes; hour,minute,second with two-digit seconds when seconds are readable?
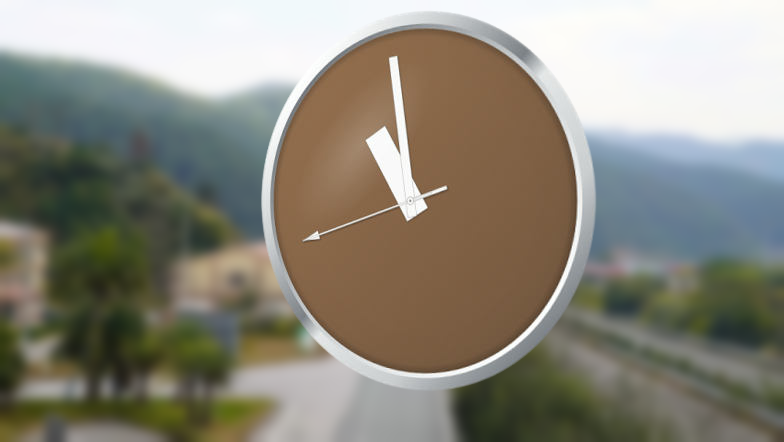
10,58,42
